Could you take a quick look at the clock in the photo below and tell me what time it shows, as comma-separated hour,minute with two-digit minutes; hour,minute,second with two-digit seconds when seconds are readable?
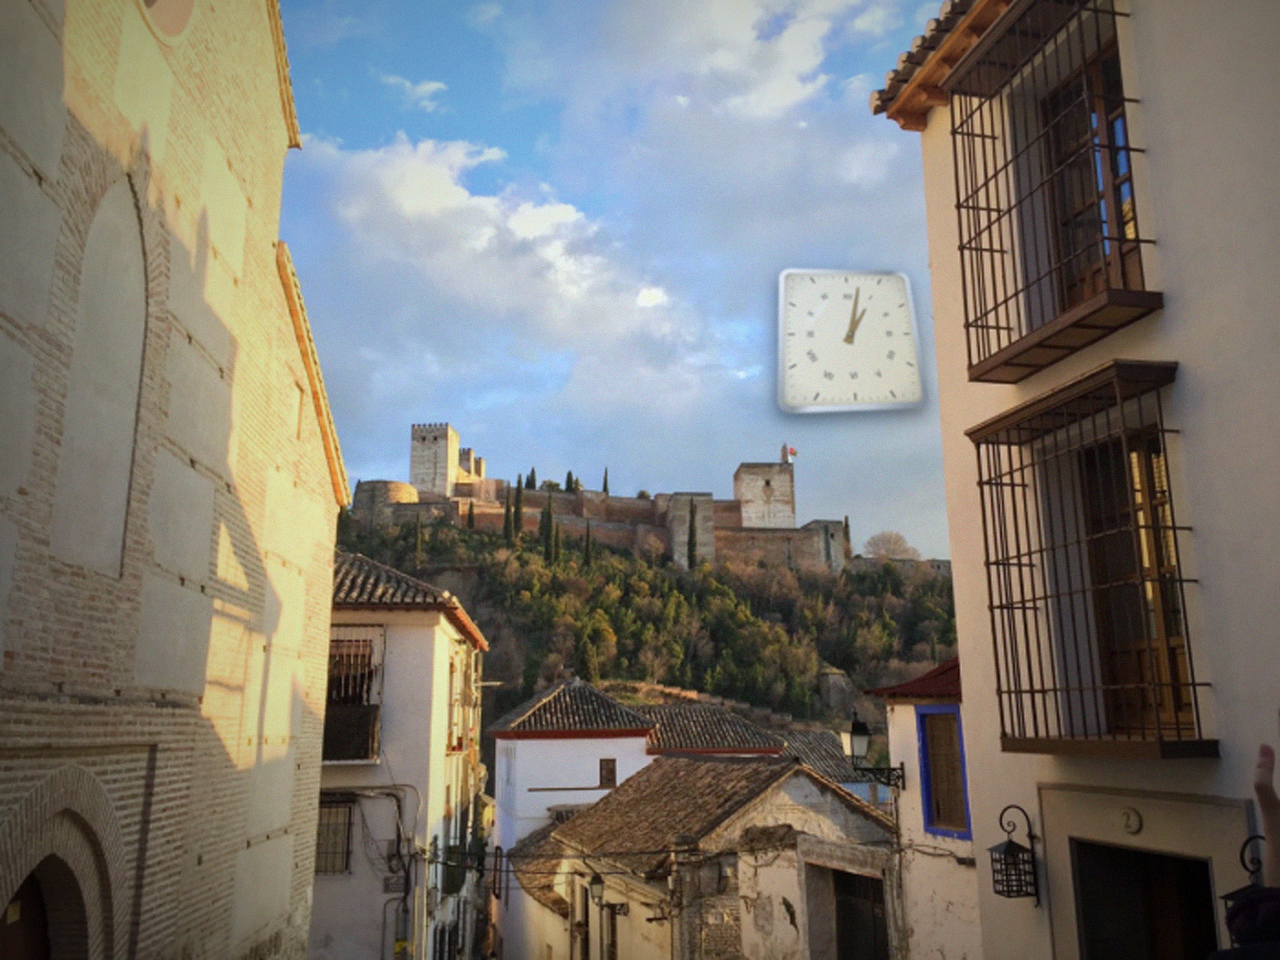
1,02
